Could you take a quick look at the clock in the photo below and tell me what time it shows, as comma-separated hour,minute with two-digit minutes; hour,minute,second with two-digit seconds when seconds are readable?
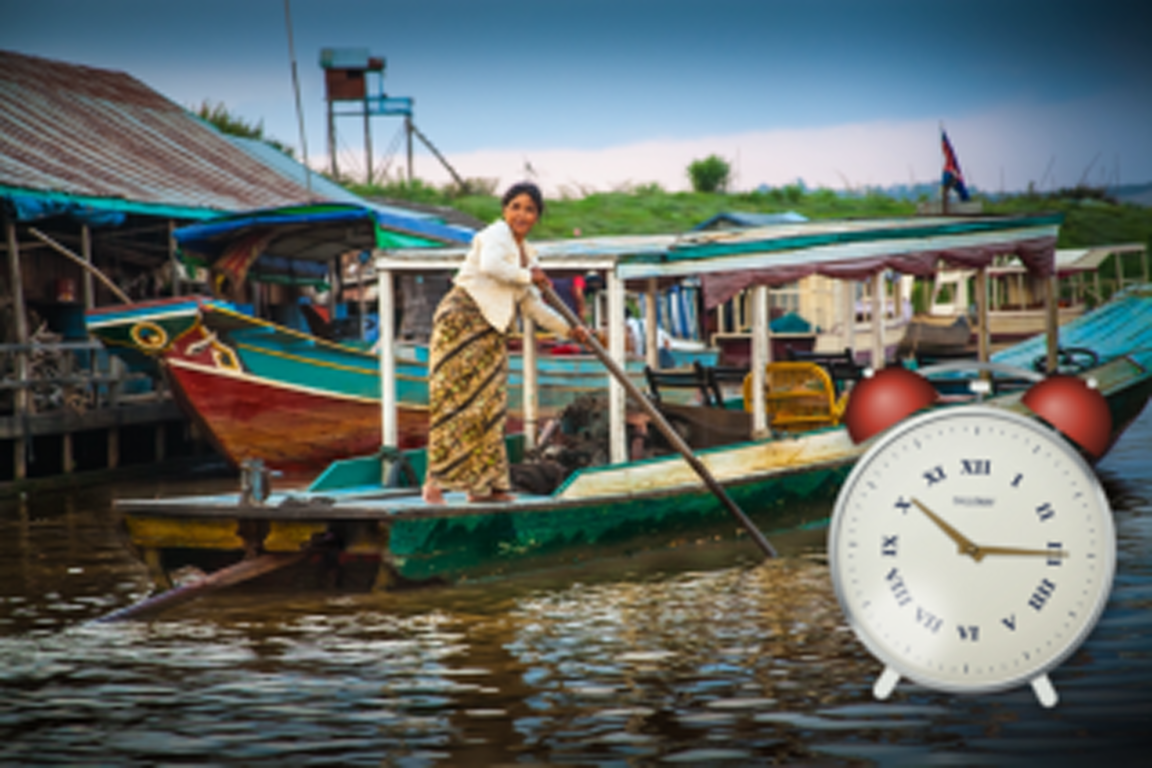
10,15
